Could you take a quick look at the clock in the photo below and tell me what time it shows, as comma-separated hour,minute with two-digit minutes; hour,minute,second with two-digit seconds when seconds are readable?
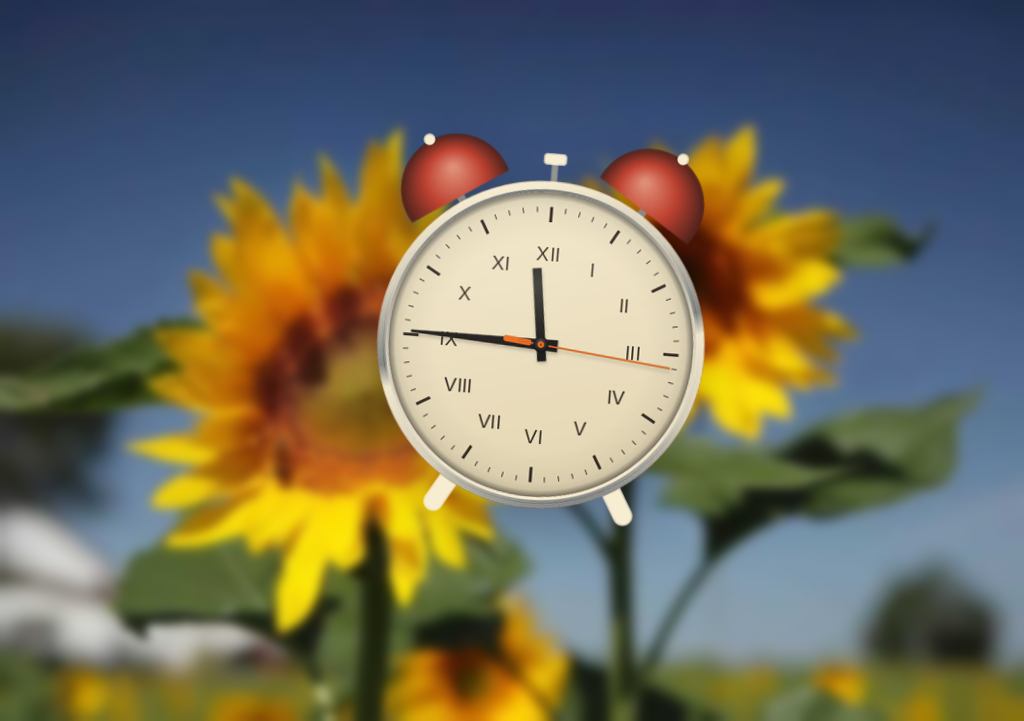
11,45,16
